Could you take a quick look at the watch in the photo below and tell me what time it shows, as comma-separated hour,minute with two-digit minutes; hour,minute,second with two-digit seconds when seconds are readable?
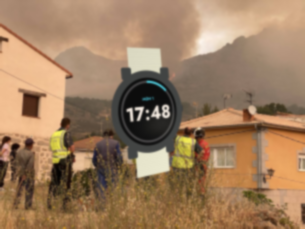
17,48
